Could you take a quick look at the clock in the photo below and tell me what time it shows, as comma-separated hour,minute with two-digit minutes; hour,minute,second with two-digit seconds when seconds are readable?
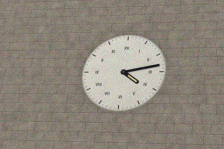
4,13
